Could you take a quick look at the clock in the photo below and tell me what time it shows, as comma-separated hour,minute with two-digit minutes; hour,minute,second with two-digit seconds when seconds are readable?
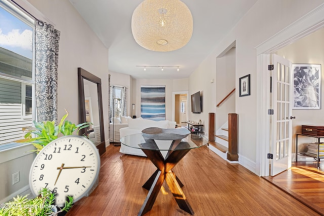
6,14
